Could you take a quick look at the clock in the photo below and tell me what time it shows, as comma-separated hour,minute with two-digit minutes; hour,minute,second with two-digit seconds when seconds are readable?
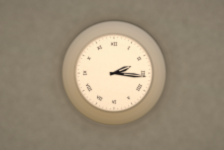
2,16
